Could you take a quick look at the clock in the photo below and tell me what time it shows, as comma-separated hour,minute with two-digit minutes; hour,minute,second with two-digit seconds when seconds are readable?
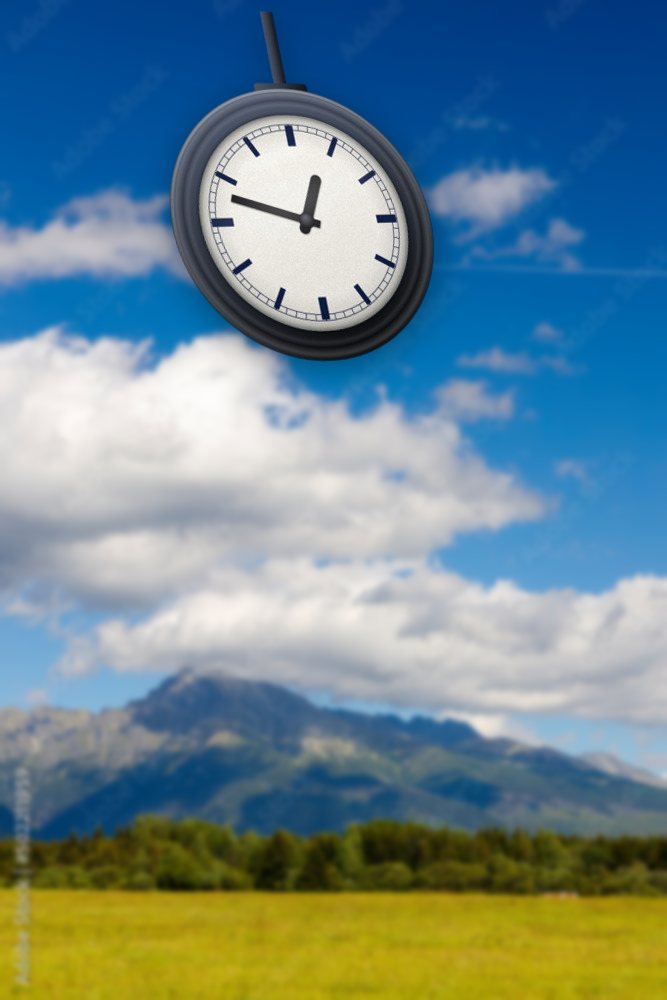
12,48
